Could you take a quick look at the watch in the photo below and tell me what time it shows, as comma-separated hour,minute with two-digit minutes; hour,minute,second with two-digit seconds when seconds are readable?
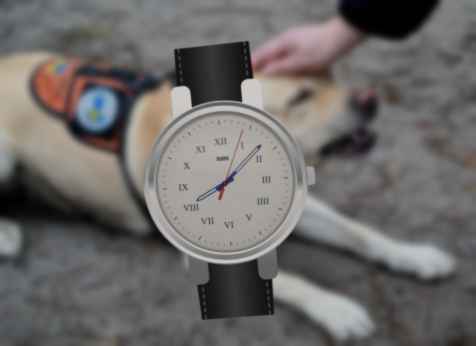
8,08,04
